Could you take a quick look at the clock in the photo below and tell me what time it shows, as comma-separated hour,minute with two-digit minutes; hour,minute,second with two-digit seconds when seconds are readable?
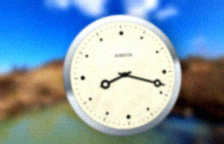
8,18
